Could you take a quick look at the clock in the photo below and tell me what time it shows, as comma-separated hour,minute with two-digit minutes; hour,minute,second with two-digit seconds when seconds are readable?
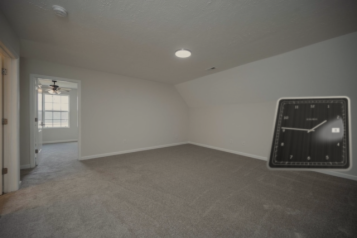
1,46
